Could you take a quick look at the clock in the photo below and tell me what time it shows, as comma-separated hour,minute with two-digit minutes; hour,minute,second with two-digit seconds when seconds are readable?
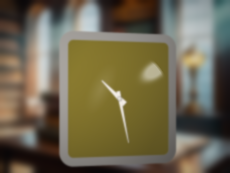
10,28
